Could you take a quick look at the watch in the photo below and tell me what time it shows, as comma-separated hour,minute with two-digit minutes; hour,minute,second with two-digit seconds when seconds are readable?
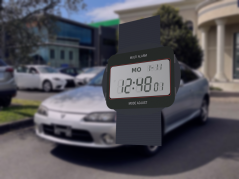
12,48,01
